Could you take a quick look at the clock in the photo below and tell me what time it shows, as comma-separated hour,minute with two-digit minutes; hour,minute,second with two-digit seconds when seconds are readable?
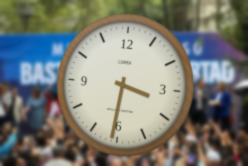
3,31
